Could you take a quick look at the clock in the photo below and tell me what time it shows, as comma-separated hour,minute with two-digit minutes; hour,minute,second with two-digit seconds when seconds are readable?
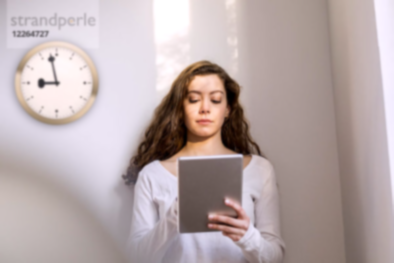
8,58
